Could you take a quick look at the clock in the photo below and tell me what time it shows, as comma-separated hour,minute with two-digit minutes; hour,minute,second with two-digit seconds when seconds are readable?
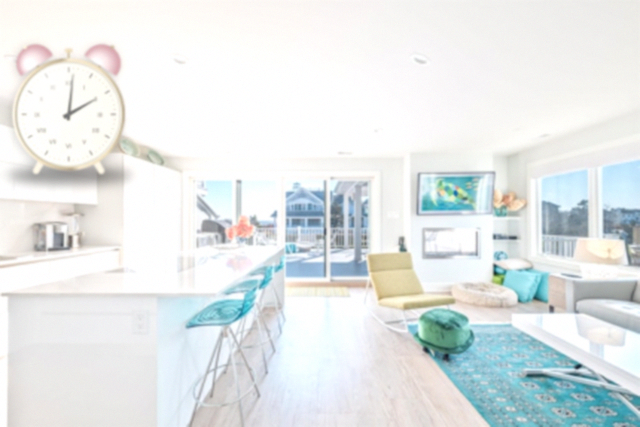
2,01
